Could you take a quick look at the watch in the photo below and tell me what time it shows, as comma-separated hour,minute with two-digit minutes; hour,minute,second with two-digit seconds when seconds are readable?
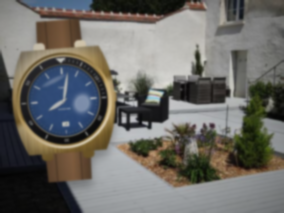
8,02
